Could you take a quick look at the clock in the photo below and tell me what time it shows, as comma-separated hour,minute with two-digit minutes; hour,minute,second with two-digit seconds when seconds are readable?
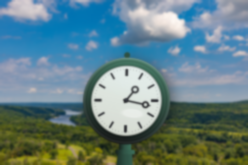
1,17
